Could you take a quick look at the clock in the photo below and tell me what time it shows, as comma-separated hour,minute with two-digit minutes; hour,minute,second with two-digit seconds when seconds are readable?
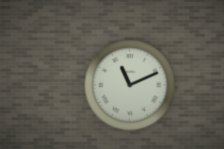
11,11
